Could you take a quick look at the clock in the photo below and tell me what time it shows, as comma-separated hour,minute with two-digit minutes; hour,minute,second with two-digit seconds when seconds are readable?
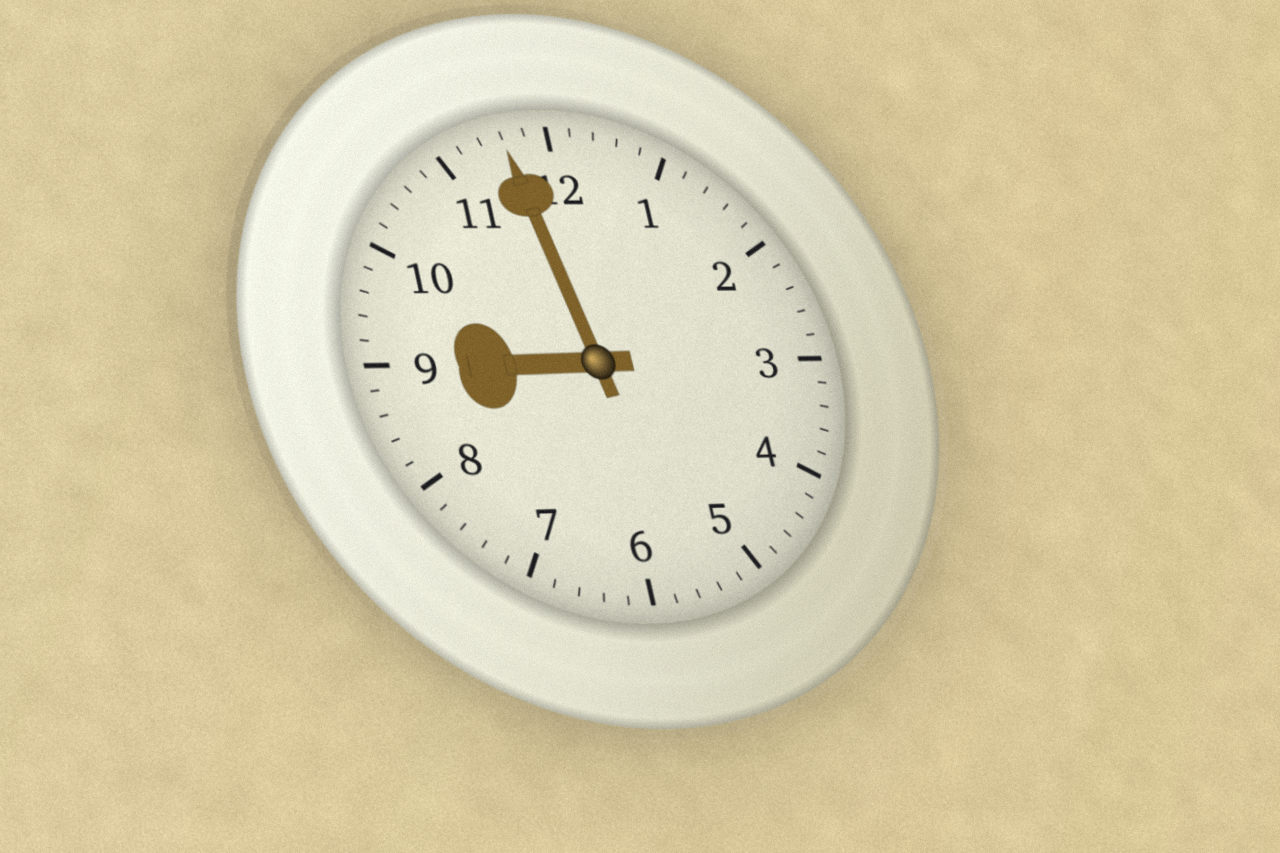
8,58
